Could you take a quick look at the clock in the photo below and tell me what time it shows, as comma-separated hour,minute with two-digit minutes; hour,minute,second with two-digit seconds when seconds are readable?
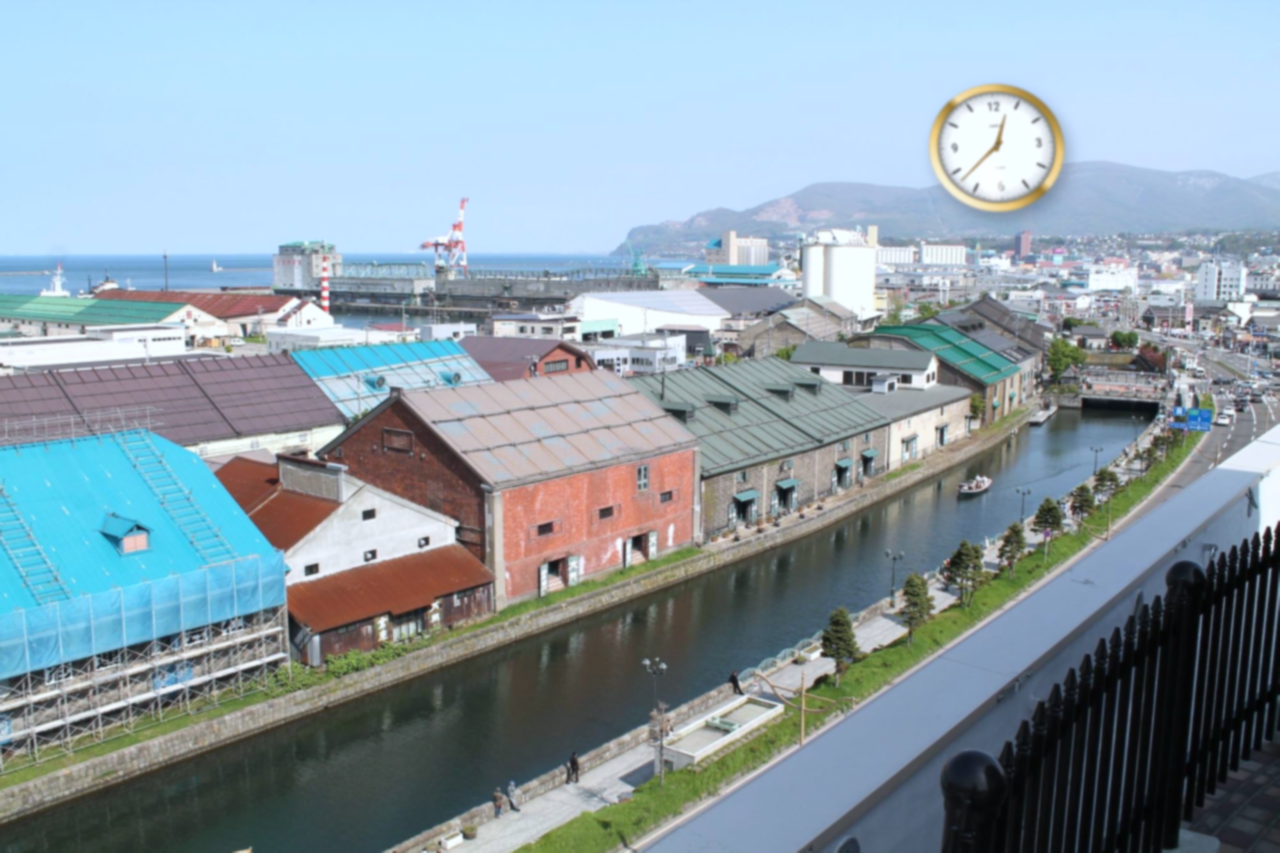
12,38
